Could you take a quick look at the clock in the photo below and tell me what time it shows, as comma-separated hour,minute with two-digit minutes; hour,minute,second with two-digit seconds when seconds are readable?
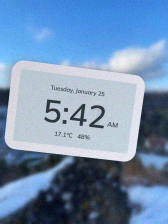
5,42
